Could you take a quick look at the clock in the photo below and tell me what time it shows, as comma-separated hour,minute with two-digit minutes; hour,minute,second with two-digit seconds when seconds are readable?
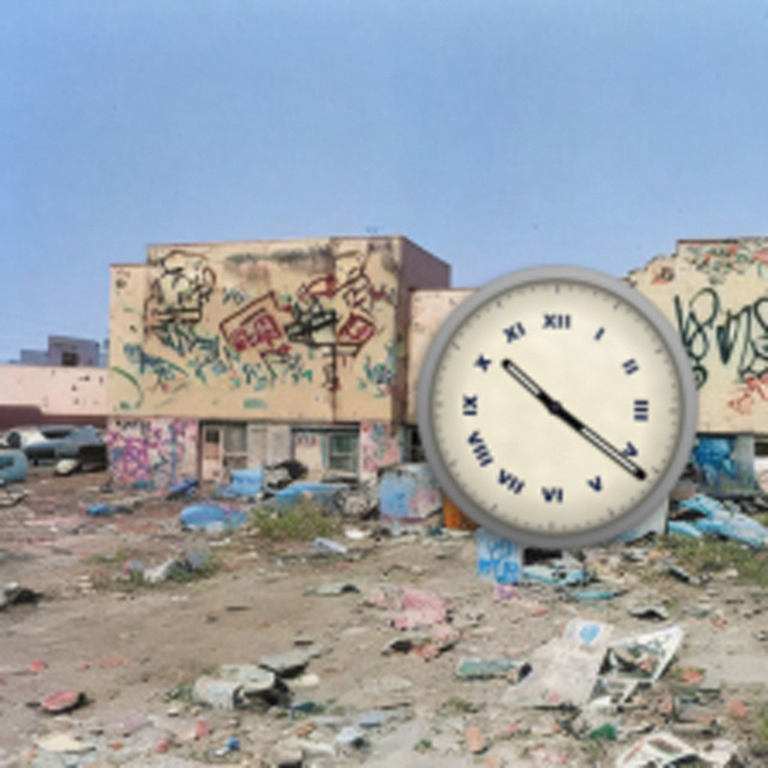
10,21
